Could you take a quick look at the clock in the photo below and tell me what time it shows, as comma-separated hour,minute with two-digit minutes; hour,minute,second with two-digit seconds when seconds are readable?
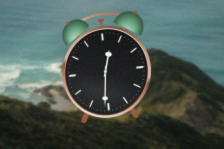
12,31
